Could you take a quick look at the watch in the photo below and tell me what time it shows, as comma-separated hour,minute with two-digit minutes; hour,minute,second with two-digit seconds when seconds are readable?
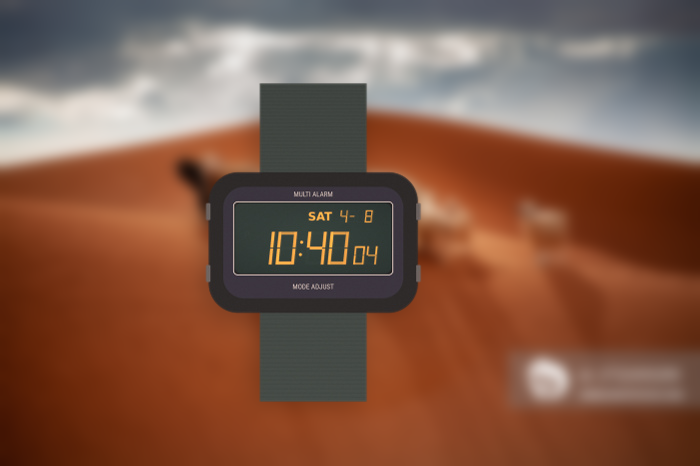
10,40,04
